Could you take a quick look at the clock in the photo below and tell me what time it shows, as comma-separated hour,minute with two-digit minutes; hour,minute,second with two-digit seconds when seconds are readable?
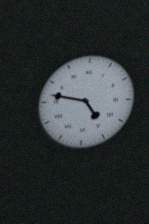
4,47
